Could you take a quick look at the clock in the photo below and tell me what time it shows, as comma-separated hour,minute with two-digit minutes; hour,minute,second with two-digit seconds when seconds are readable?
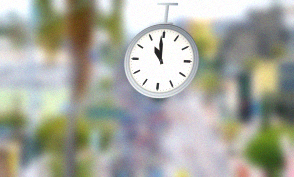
10,59
